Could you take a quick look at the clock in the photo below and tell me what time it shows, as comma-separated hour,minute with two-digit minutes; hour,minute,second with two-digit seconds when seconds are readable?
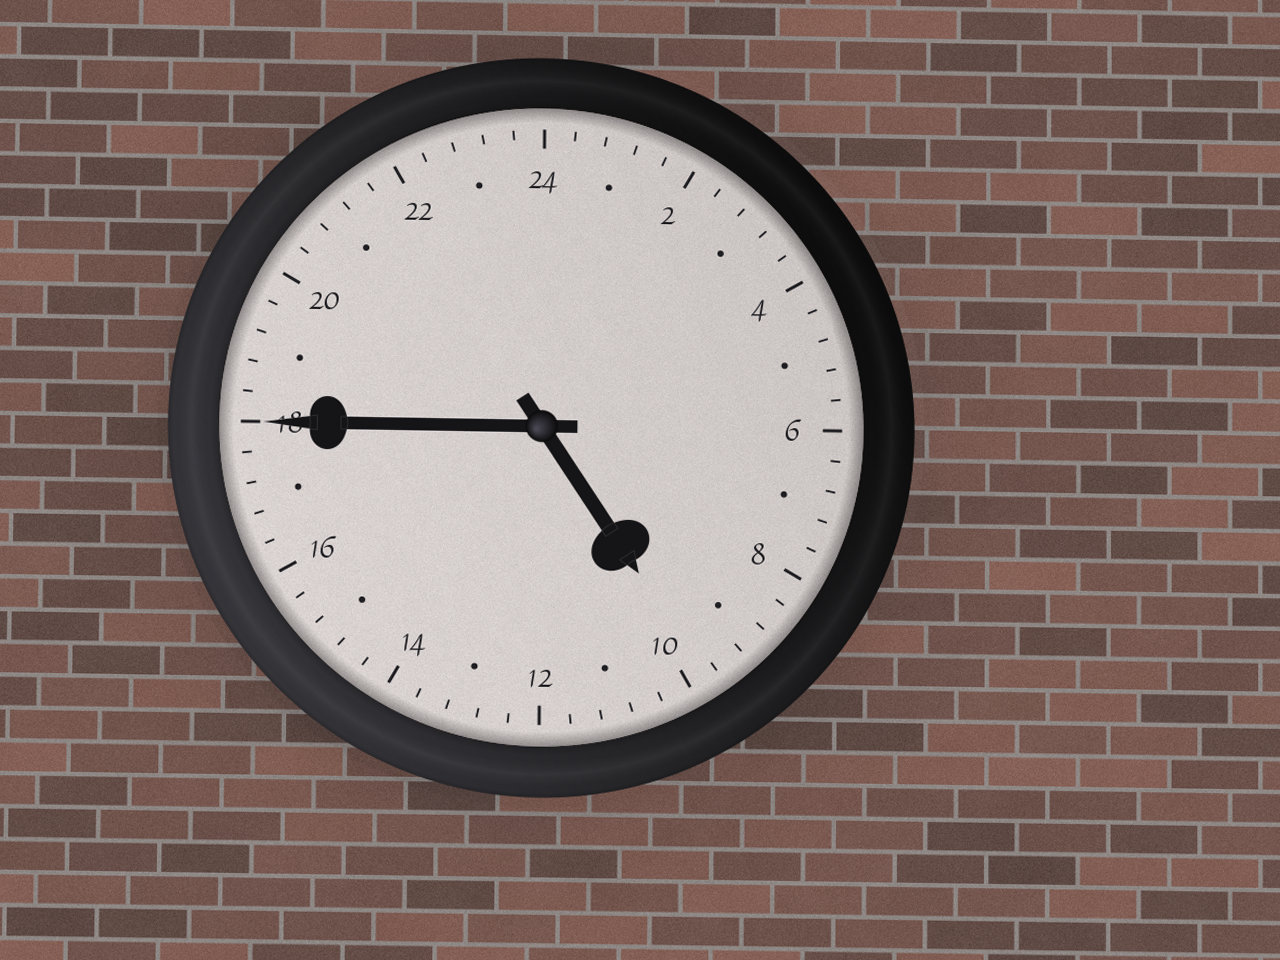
9,45
